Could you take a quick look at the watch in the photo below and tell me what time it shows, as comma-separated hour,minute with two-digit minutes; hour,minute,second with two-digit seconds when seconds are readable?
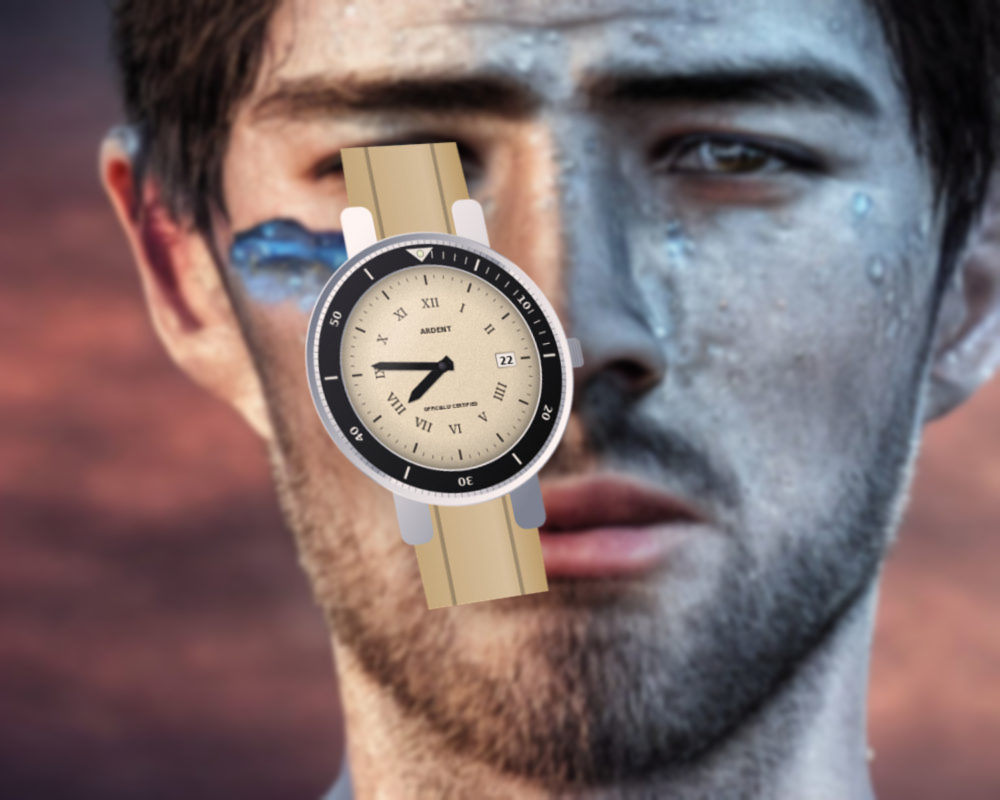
7,46
